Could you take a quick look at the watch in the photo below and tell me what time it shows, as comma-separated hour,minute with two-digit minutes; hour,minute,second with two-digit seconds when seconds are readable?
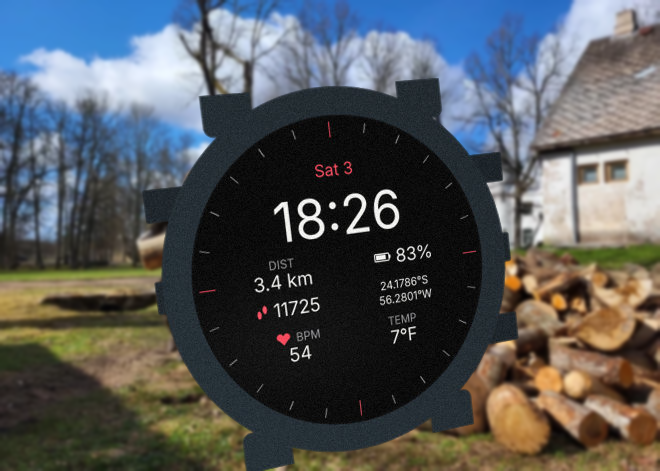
18,26
